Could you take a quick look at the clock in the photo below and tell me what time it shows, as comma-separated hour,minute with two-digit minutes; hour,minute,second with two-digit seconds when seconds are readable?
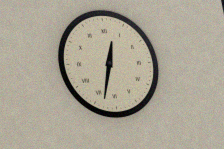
12,33
